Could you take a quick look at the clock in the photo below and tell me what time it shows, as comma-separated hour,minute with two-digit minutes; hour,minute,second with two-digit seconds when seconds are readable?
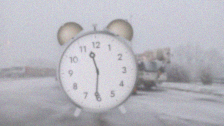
11,31
